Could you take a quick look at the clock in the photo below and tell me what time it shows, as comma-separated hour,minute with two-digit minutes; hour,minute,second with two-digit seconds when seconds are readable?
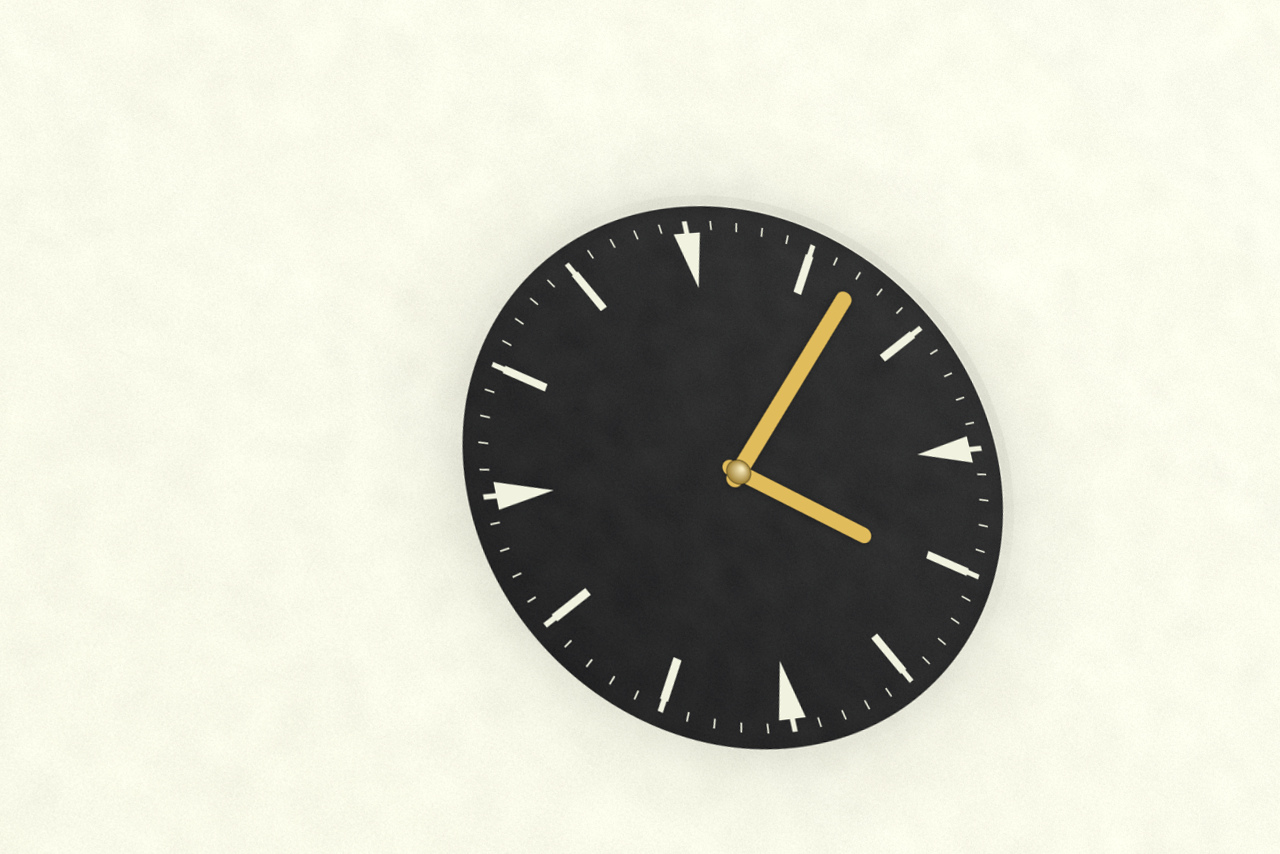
4,07
